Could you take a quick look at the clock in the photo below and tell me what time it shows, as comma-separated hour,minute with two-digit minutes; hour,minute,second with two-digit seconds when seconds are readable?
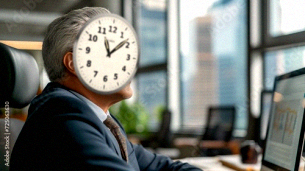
11,08
